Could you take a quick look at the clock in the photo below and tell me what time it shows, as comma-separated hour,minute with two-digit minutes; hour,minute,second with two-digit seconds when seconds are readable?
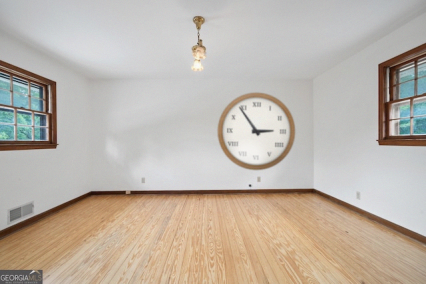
2,54
